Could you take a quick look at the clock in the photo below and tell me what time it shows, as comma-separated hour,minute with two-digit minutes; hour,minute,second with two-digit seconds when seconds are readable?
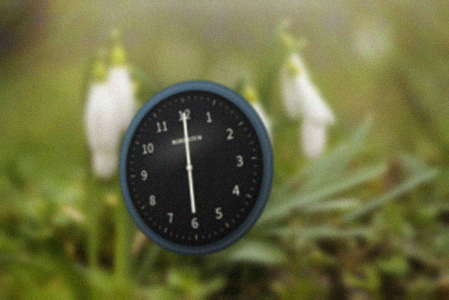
6,00
